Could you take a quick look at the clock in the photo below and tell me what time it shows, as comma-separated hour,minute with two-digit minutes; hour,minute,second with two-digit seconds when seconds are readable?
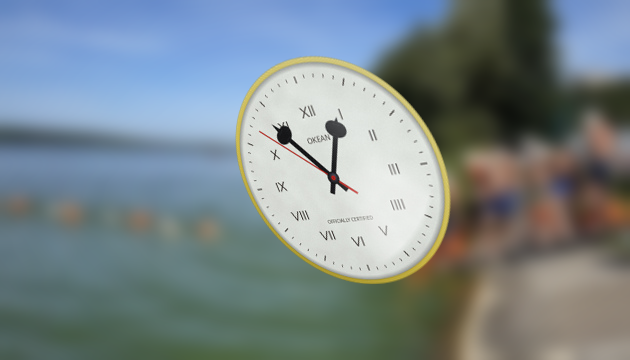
12,53,52
